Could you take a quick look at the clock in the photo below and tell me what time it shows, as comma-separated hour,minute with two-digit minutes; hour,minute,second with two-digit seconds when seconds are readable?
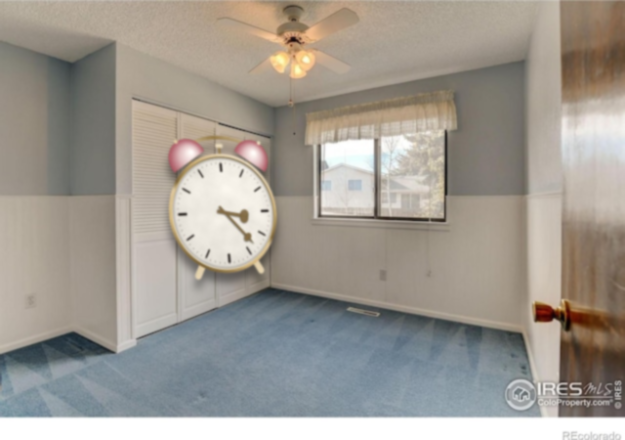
3,23
